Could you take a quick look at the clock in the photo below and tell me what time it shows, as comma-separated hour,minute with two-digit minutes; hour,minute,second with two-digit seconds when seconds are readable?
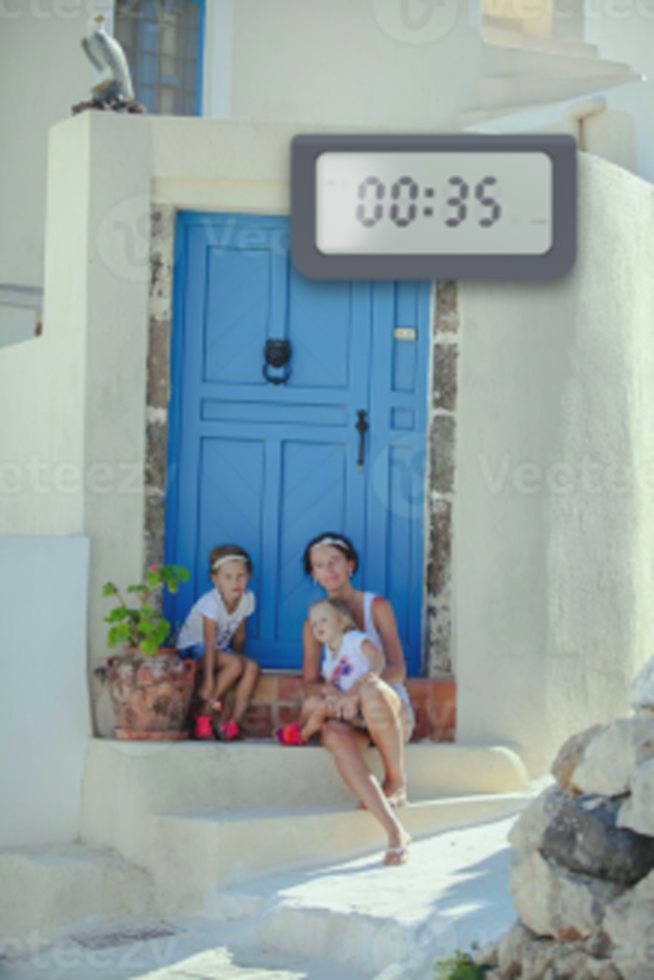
0,35
